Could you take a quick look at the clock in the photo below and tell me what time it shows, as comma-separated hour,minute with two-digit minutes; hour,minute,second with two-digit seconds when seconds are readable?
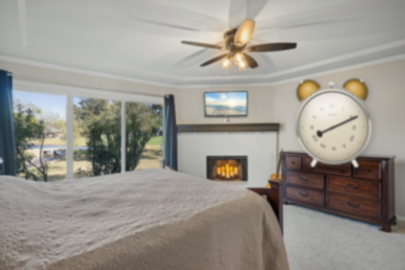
8,11
